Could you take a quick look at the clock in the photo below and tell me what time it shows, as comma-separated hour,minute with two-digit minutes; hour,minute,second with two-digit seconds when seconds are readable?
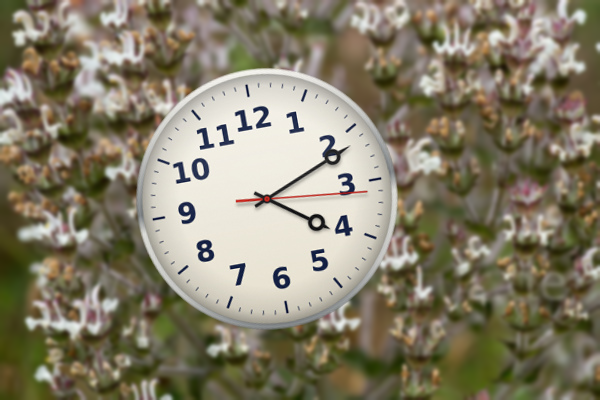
4,11,16
